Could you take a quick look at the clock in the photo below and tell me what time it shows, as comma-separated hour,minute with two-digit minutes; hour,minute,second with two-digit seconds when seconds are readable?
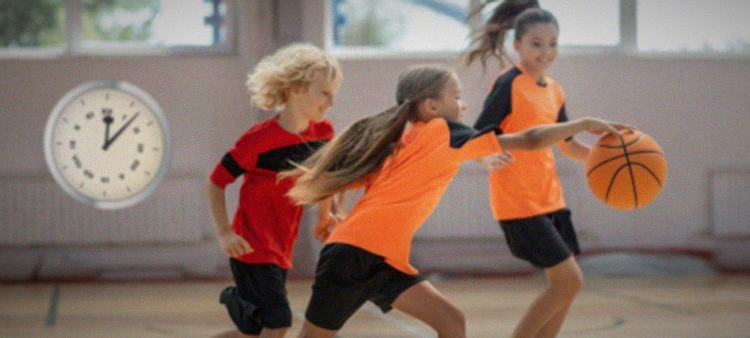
12,07
